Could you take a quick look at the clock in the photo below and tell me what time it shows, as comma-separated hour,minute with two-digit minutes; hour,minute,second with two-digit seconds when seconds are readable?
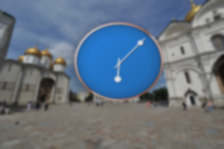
6,07
